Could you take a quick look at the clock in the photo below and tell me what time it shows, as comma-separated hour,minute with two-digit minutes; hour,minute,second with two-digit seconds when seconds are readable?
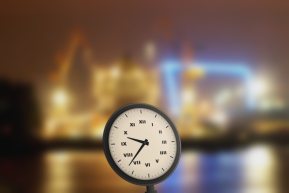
9,37
